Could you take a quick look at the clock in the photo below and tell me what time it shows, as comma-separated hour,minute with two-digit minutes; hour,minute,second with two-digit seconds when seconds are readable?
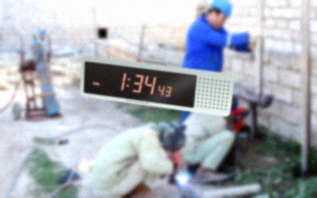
1,34
